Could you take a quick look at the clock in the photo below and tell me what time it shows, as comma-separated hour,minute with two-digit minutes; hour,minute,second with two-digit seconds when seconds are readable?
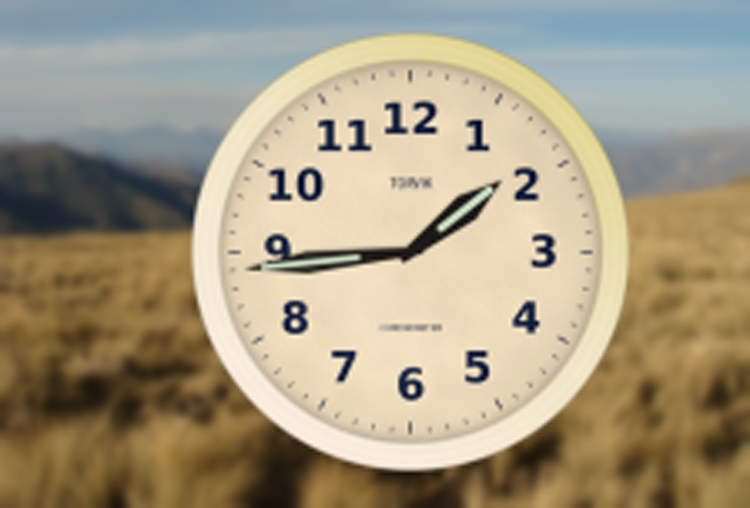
1,44
